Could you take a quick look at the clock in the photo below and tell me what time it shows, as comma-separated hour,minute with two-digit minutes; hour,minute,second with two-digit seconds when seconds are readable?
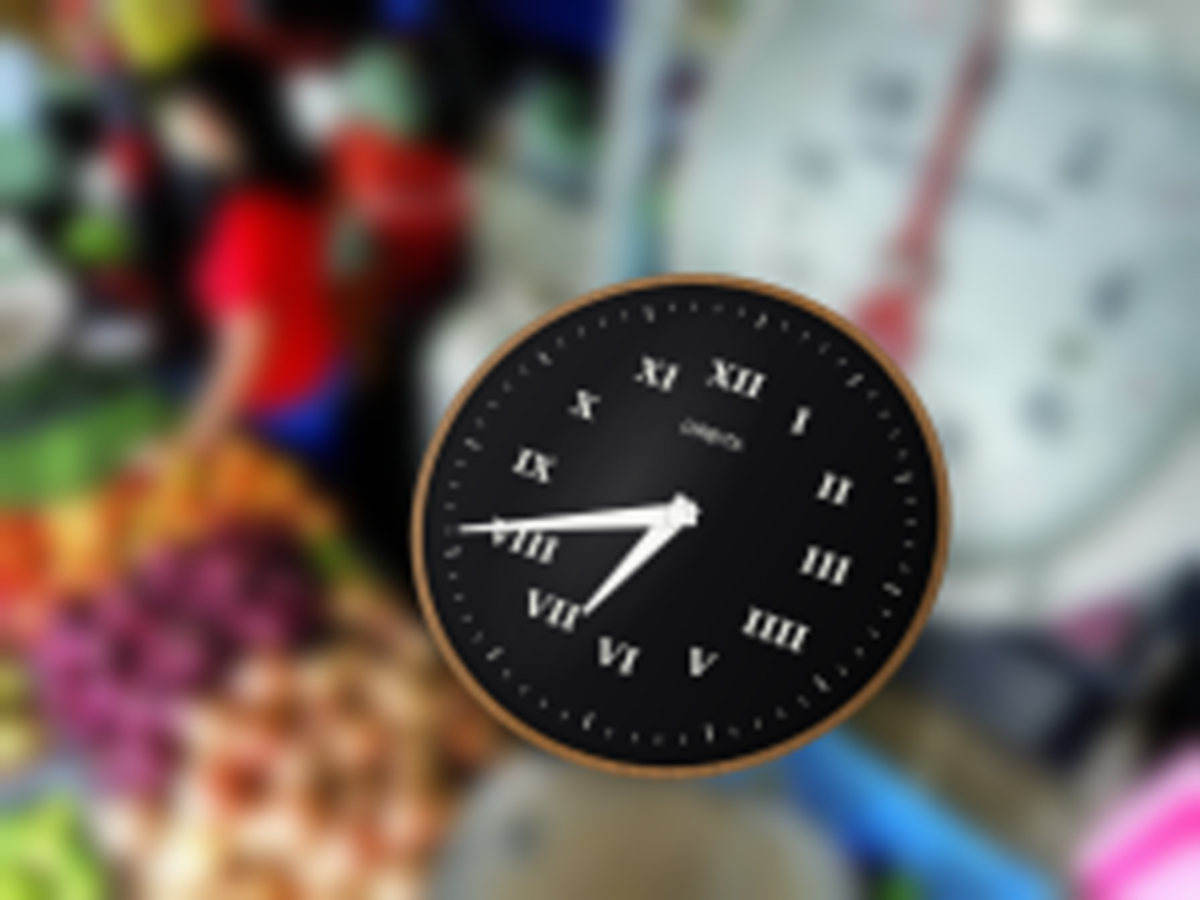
6,41
